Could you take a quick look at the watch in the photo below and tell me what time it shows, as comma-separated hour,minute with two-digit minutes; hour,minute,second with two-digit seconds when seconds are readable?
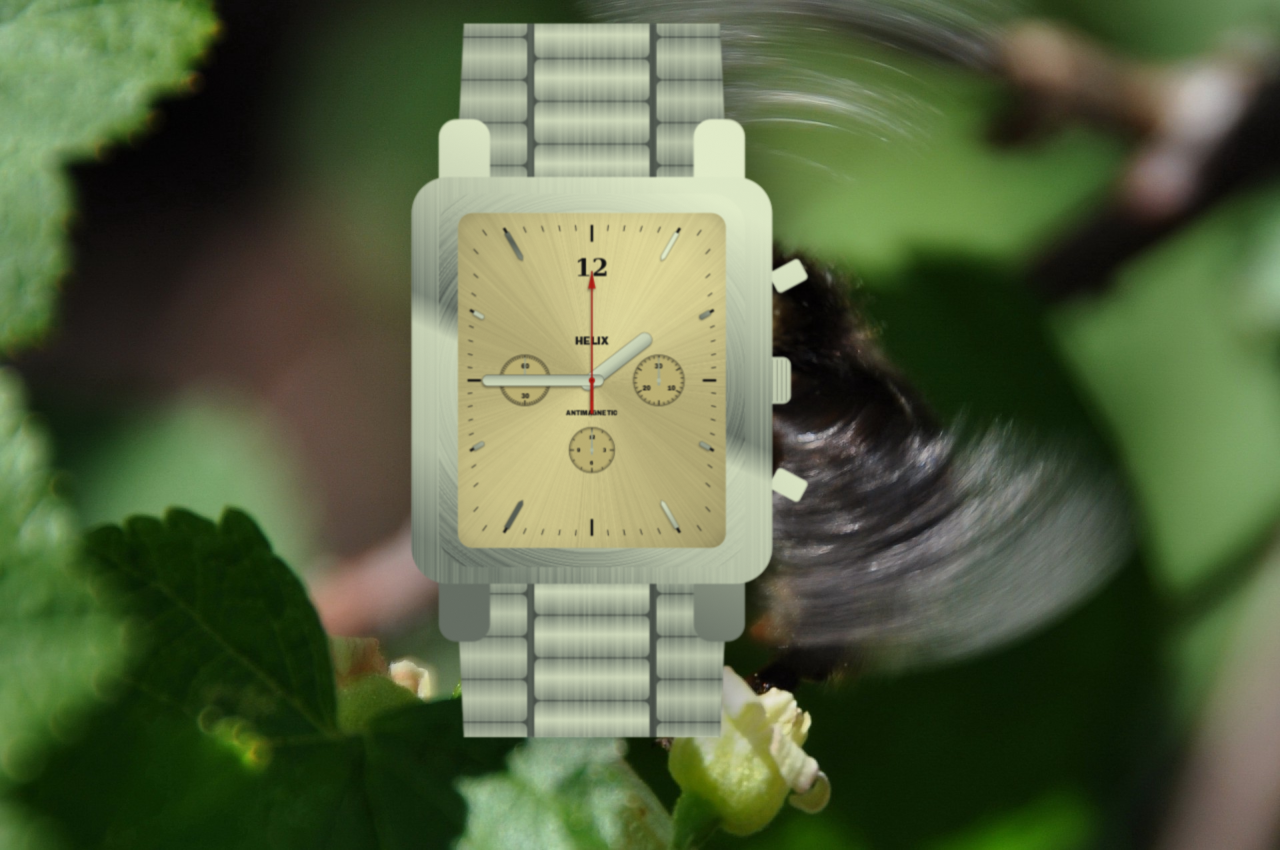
1,45
